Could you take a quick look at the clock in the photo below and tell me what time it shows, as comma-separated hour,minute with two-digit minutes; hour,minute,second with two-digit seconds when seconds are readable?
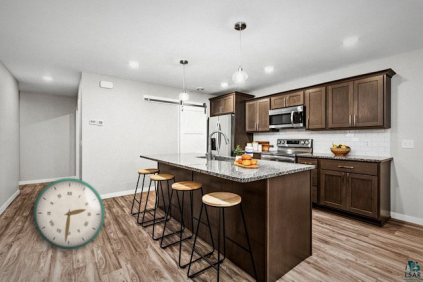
2,31
